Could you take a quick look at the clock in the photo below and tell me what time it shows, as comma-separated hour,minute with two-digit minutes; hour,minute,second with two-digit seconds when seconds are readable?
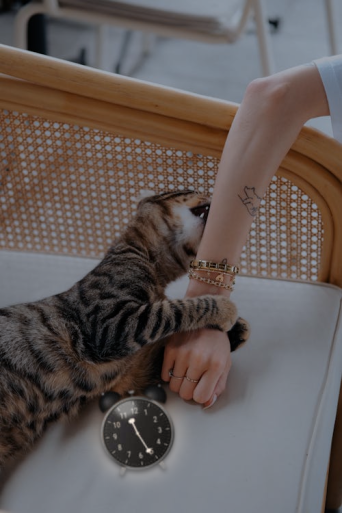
11,26
